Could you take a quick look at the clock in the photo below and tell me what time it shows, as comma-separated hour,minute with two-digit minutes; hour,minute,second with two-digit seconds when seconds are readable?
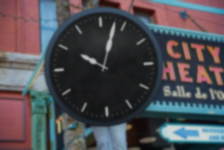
10,03
